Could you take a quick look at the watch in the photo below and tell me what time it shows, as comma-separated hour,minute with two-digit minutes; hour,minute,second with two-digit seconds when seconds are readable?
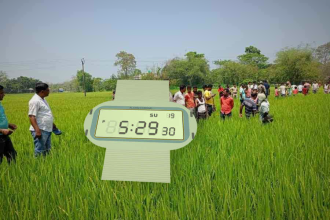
5,29,30
